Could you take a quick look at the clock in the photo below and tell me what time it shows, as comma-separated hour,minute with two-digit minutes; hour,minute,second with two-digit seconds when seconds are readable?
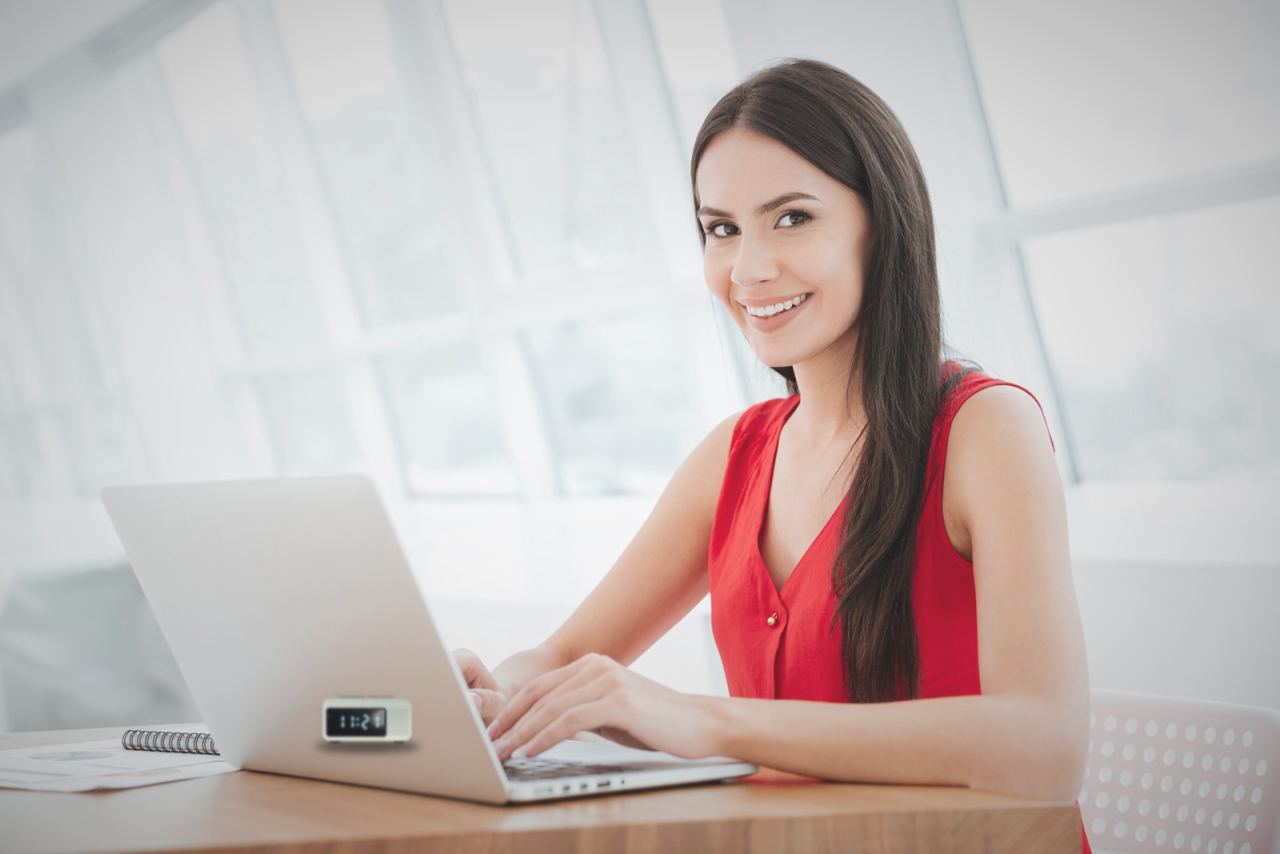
11,21
